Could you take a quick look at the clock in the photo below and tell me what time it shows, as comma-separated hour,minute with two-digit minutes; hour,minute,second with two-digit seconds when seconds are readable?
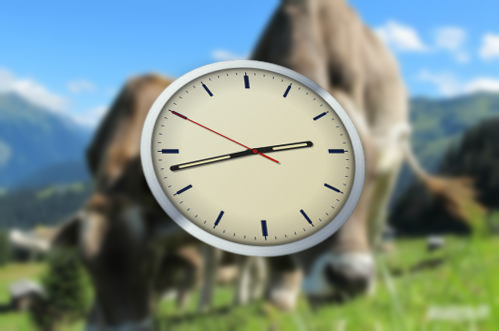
2,42,50
